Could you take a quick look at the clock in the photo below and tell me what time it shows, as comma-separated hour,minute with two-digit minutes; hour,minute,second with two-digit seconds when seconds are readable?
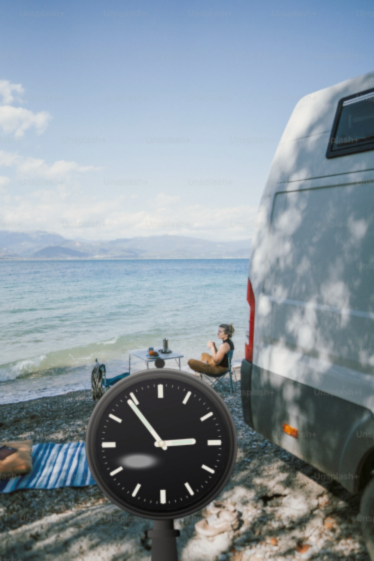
2,54
